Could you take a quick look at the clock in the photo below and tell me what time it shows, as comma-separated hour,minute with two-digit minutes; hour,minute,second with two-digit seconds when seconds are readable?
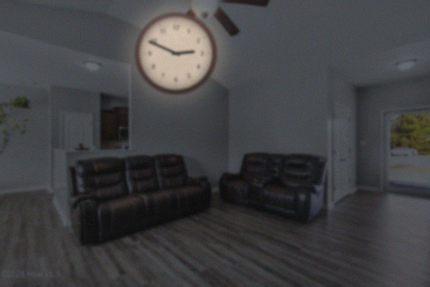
2,49
